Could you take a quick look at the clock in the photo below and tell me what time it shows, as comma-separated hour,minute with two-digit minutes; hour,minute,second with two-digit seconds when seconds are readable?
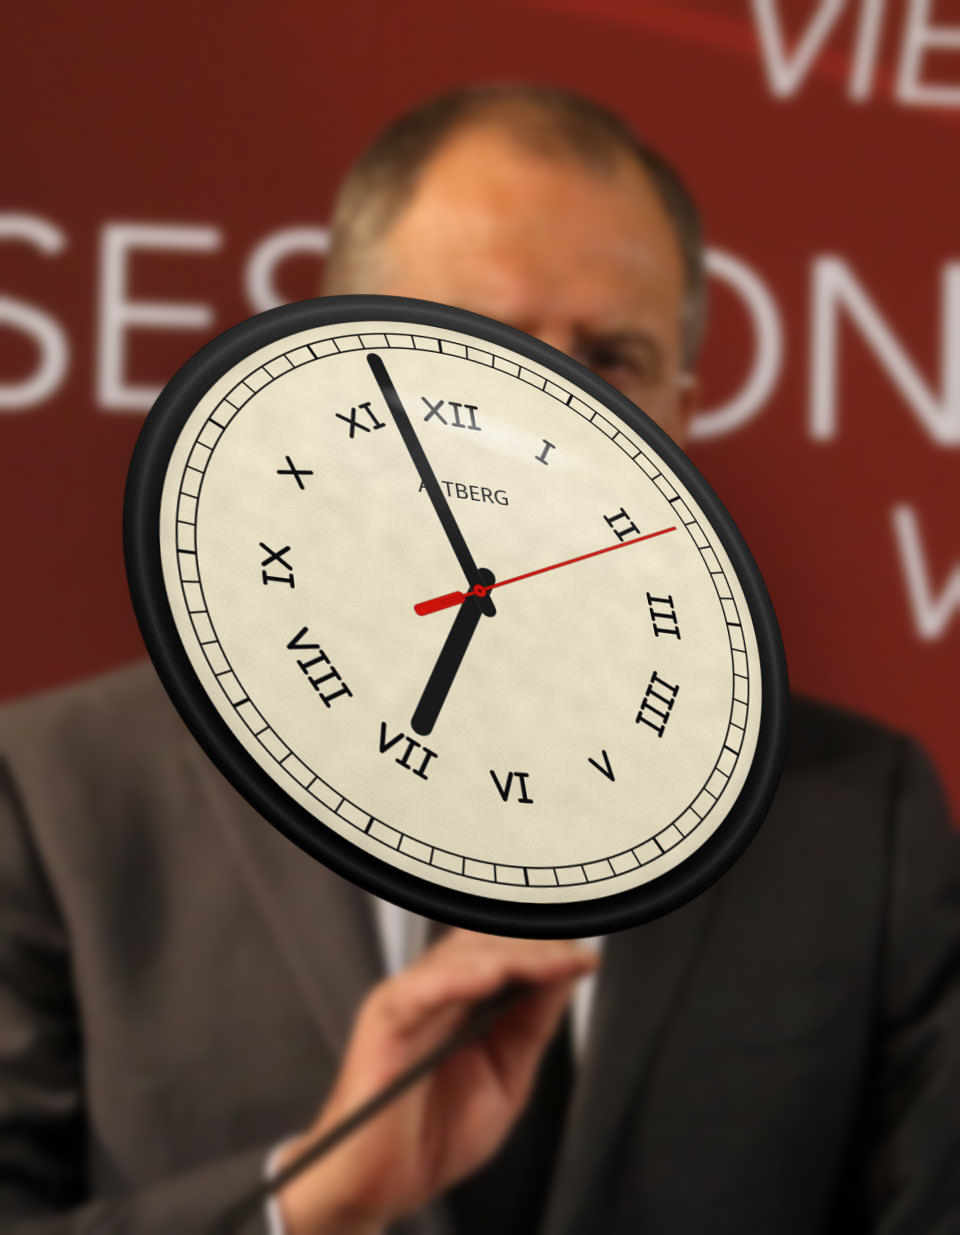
6,57,11
